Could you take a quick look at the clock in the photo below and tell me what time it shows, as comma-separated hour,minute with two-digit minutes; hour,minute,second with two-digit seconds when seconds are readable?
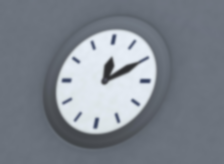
12,10
